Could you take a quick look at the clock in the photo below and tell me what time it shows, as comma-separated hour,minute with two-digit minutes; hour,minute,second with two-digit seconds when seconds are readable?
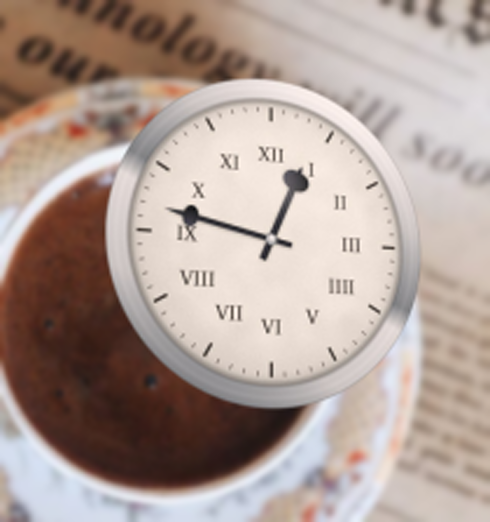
12,47
